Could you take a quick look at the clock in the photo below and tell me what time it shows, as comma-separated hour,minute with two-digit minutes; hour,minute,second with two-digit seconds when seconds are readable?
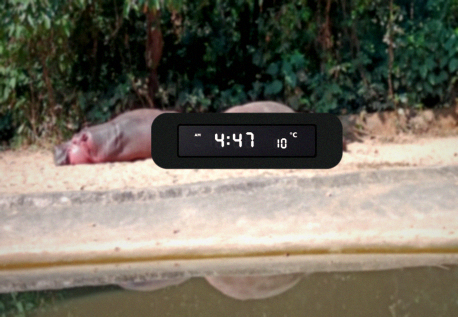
4,47
